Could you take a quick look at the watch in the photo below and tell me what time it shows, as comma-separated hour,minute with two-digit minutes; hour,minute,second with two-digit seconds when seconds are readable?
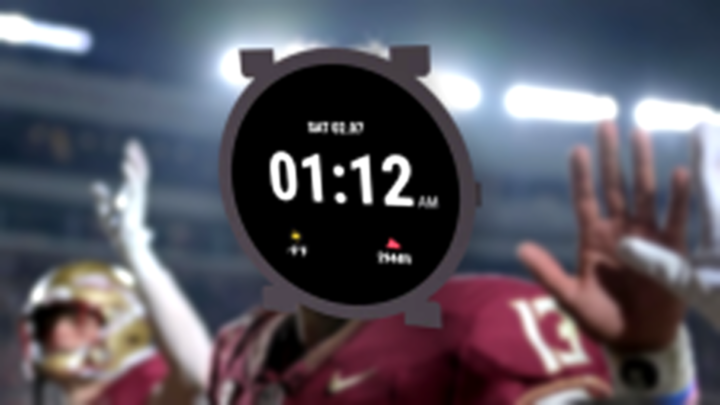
1,12
